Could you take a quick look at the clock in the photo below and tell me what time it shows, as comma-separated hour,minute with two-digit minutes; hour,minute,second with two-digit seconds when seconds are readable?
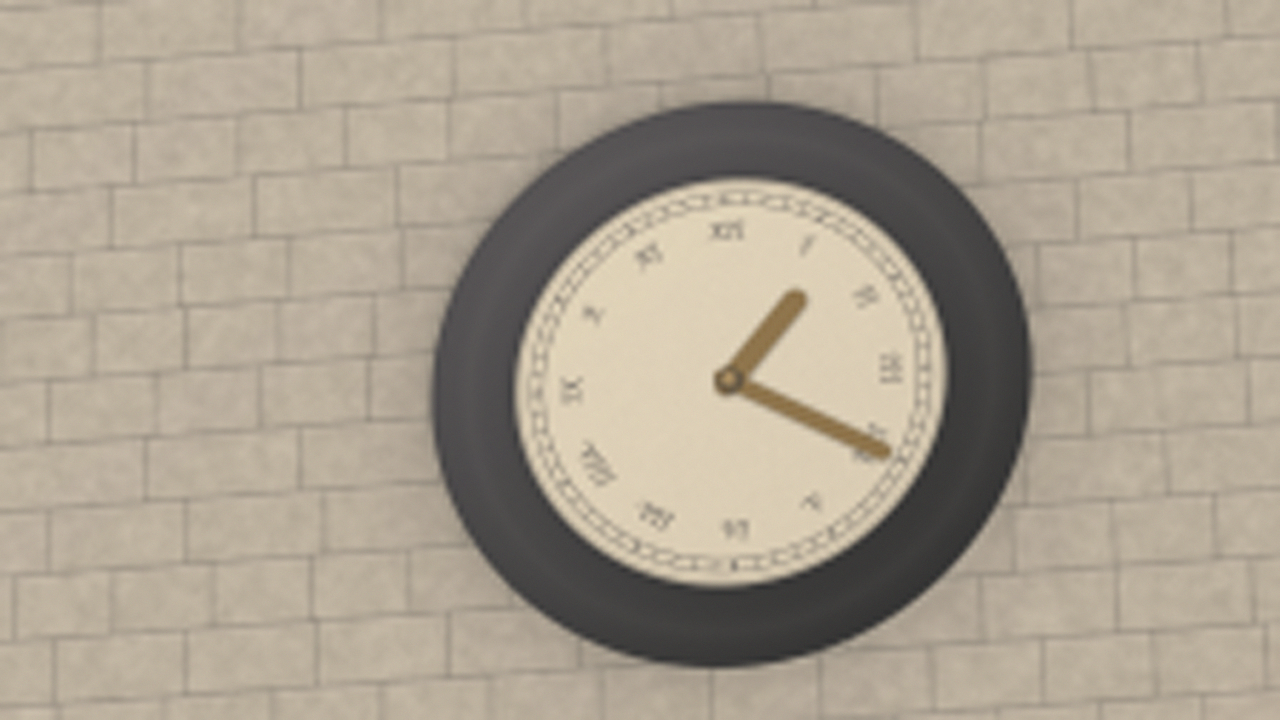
1,20
